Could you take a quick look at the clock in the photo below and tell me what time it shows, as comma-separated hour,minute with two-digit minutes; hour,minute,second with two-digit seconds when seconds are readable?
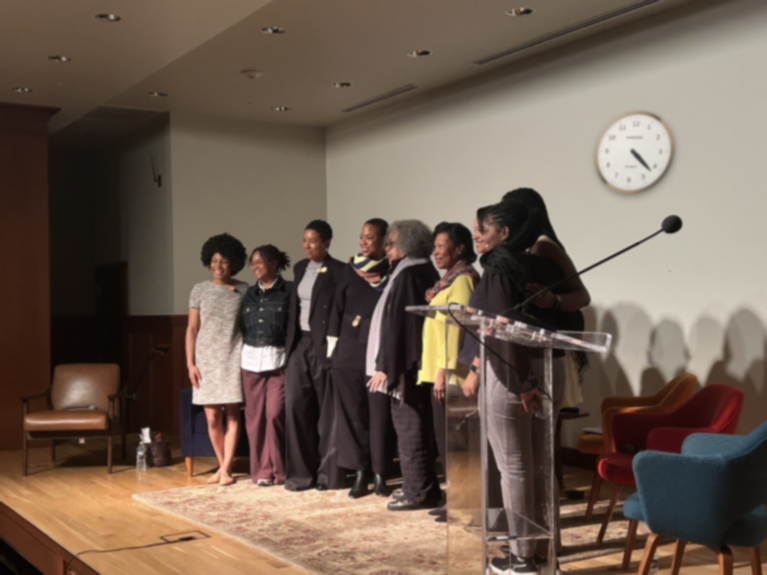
4,22
